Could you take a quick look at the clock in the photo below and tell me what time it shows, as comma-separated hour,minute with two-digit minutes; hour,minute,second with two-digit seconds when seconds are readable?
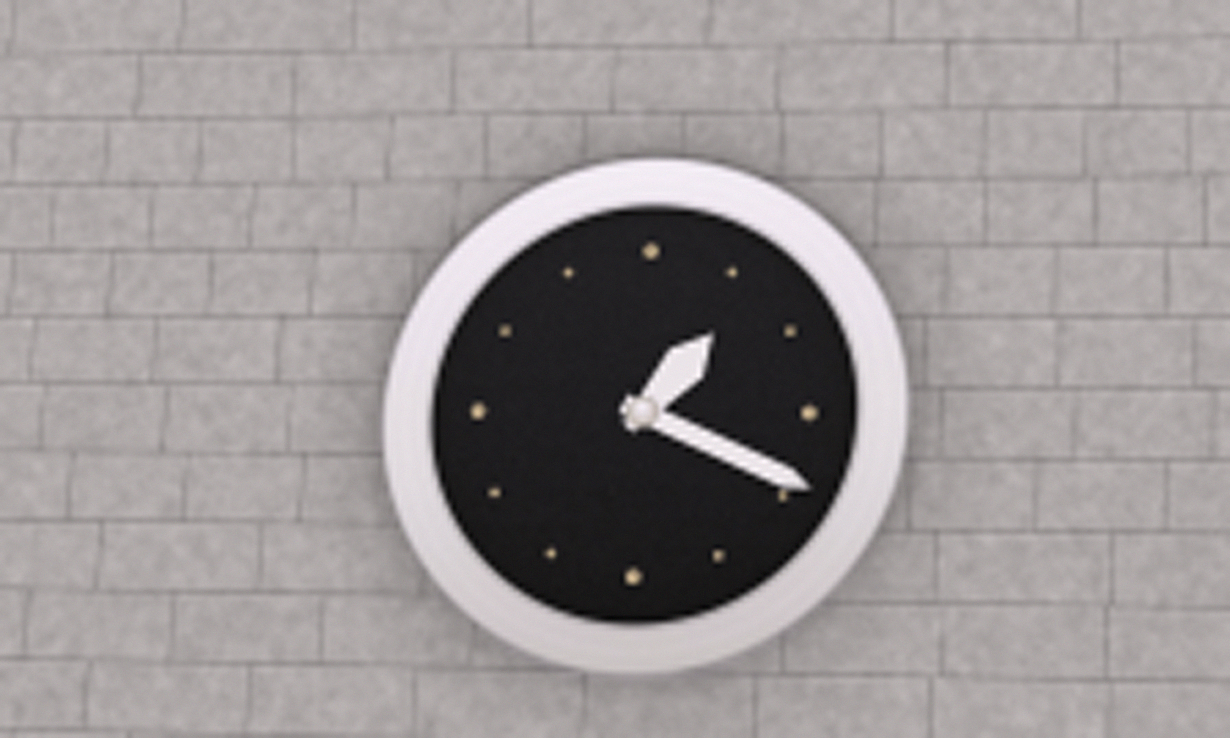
1,19
